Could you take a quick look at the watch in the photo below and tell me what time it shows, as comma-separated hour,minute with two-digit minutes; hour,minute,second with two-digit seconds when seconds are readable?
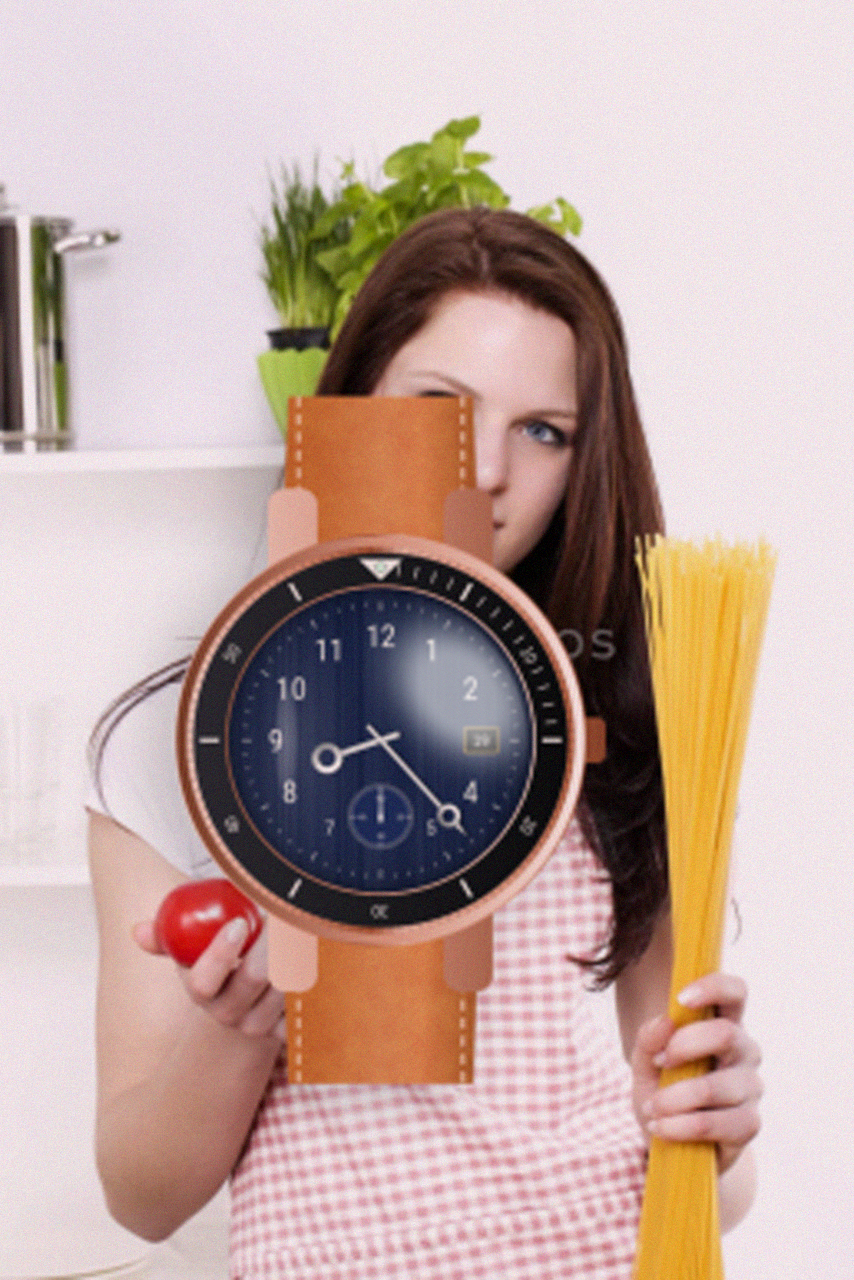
8,23
